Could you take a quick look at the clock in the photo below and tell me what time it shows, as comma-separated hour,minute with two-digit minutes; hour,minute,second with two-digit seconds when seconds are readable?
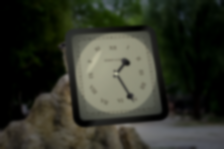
1,26
